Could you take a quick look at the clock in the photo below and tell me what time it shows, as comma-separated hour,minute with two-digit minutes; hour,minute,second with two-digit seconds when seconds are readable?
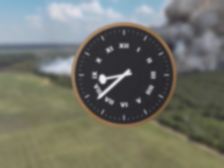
8,38
